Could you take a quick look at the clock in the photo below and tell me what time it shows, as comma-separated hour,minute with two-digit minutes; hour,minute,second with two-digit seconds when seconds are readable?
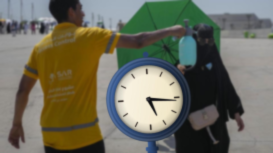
5,16
